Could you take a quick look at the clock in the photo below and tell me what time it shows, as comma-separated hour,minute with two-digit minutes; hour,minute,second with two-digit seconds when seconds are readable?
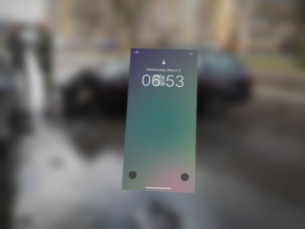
6,53
